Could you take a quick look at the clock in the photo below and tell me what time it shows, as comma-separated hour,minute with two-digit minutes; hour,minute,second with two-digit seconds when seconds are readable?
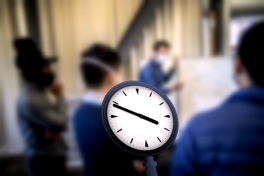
3,49
